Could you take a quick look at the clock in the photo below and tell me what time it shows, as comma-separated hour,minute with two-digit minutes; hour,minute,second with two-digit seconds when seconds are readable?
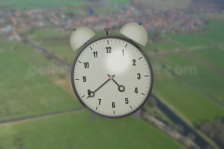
4,39
